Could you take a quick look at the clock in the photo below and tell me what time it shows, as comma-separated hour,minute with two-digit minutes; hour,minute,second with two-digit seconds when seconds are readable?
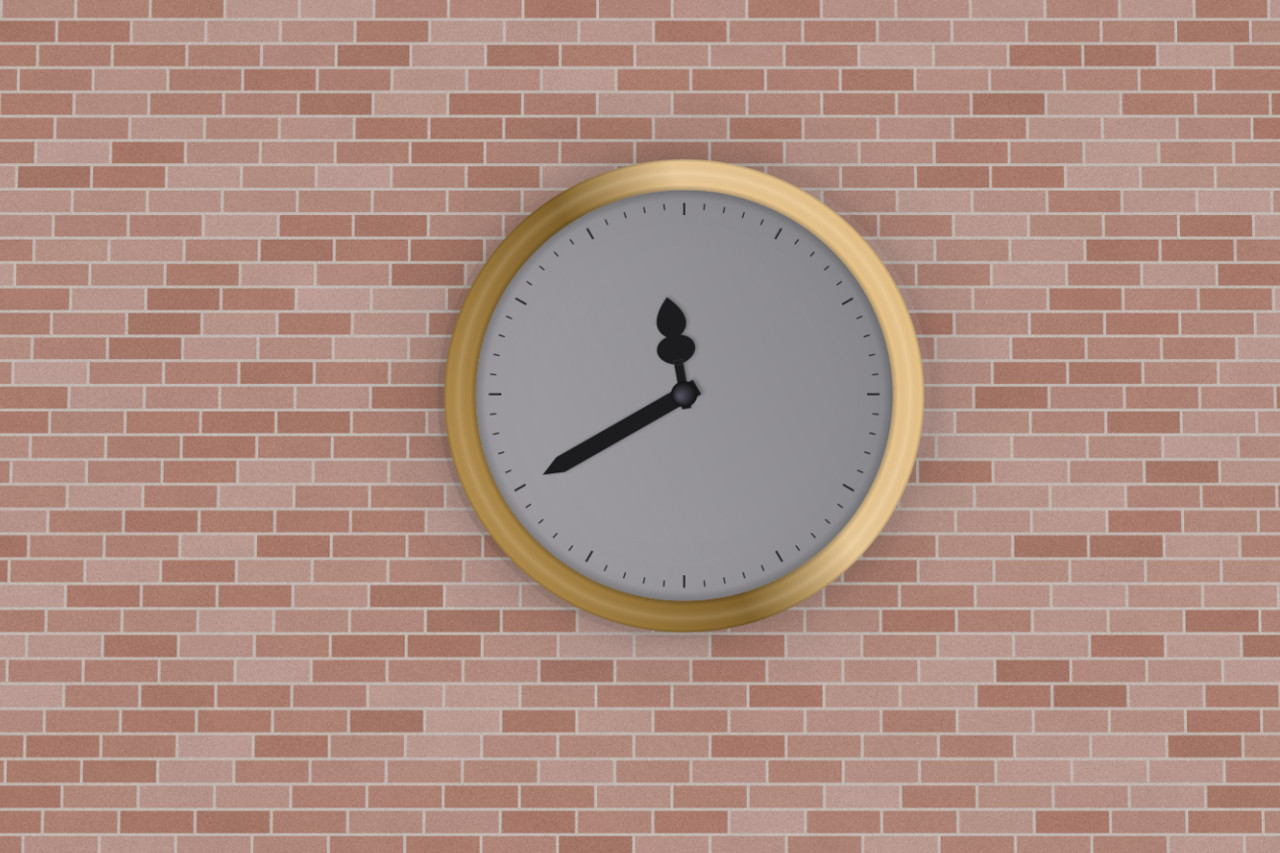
11,40
